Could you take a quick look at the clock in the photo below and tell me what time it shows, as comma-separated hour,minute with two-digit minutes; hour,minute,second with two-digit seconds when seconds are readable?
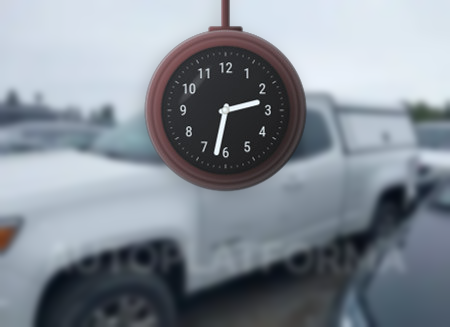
2,32
